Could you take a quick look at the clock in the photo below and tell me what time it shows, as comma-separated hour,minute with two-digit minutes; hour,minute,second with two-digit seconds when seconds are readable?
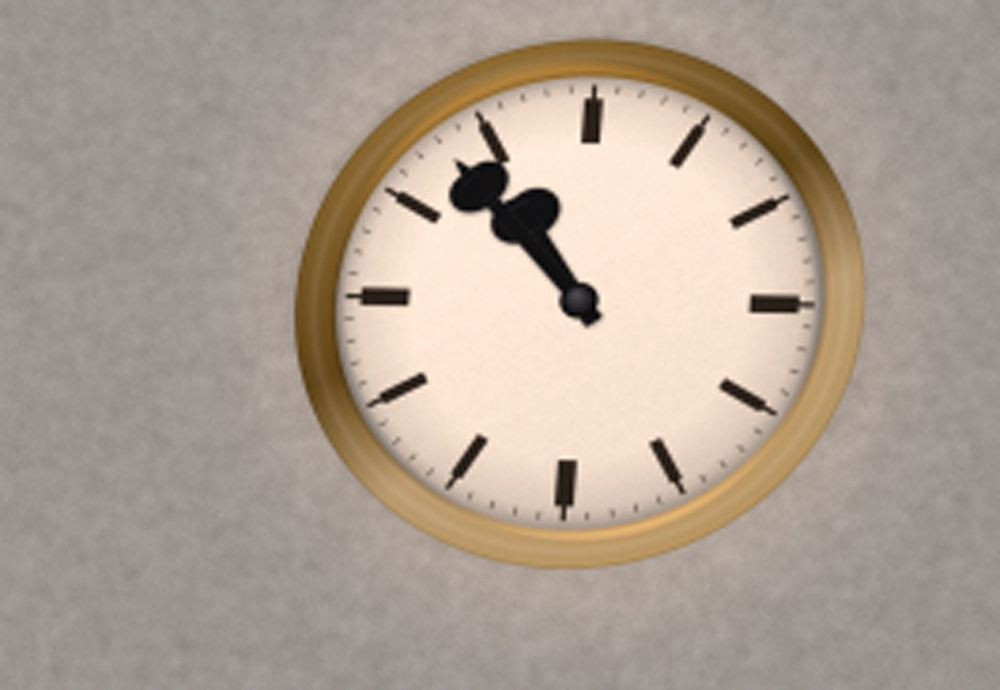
10,53
